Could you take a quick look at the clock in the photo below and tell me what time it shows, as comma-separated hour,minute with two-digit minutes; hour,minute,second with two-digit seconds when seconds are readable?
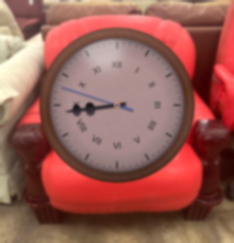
8,43,48
